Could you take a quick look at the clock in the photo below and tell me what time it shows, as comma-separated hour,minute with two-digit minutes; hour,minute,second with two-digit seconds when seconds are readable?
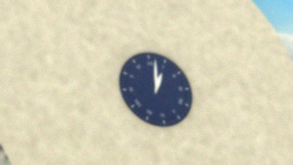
1,02
